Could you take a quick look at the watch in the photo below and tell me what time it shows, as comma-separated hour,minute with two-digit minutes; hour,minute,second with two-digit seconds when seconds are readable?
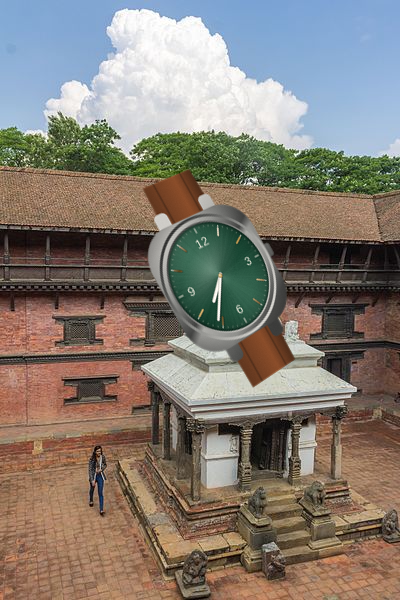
7,36
